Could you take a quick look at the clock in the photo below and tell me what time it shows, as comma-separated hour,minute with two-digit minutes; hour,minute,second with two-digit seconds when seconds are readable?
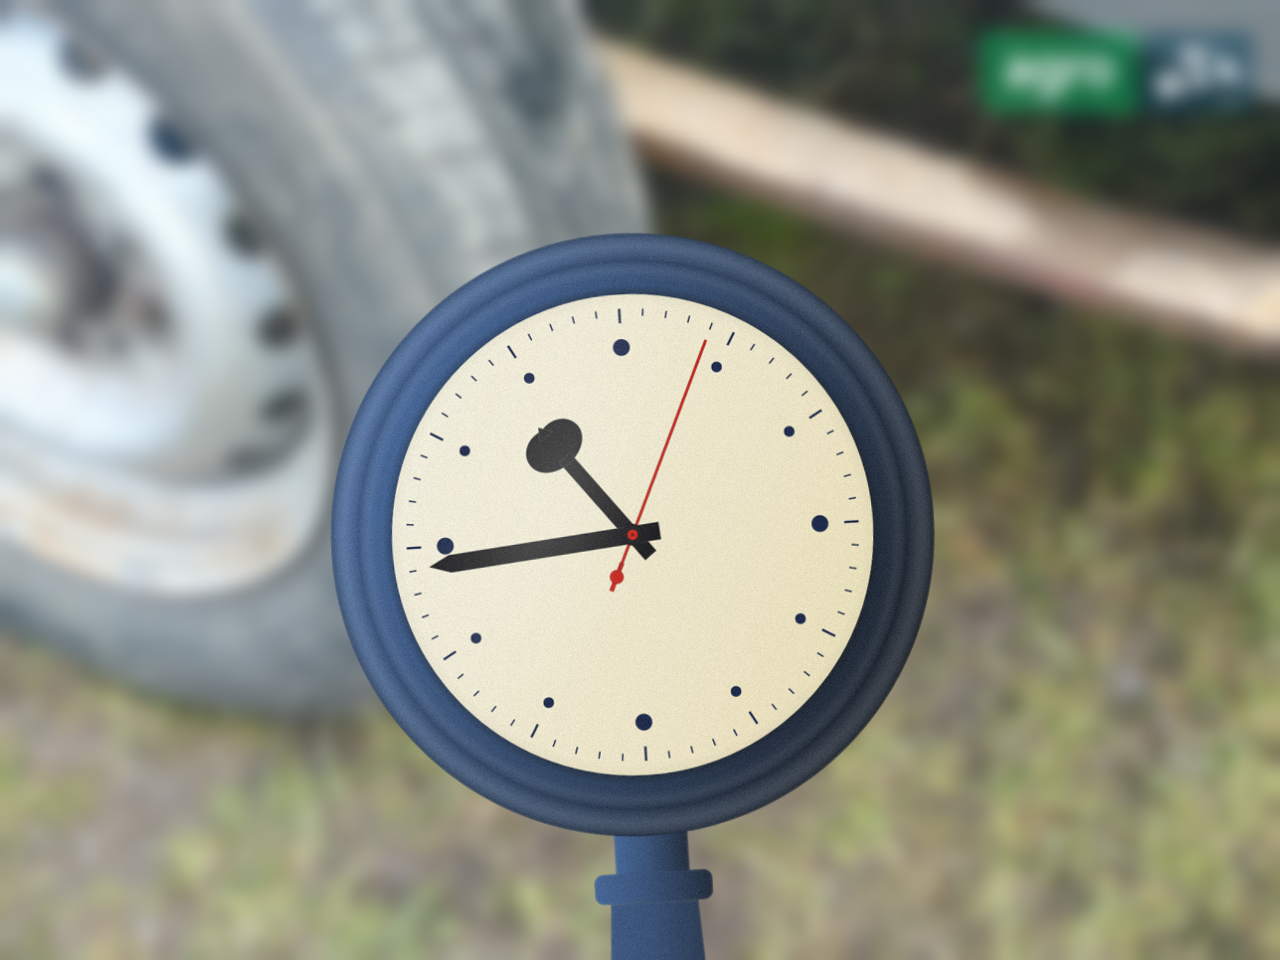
10,44,04
